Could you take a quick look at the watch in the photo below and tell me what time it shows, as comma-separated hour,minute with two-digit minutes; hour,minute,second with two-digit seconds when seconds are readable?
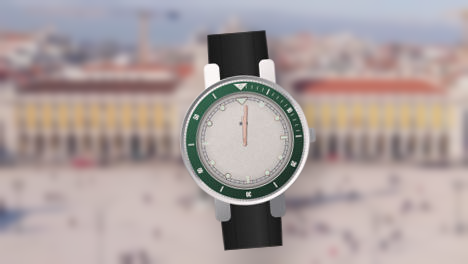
12,01
